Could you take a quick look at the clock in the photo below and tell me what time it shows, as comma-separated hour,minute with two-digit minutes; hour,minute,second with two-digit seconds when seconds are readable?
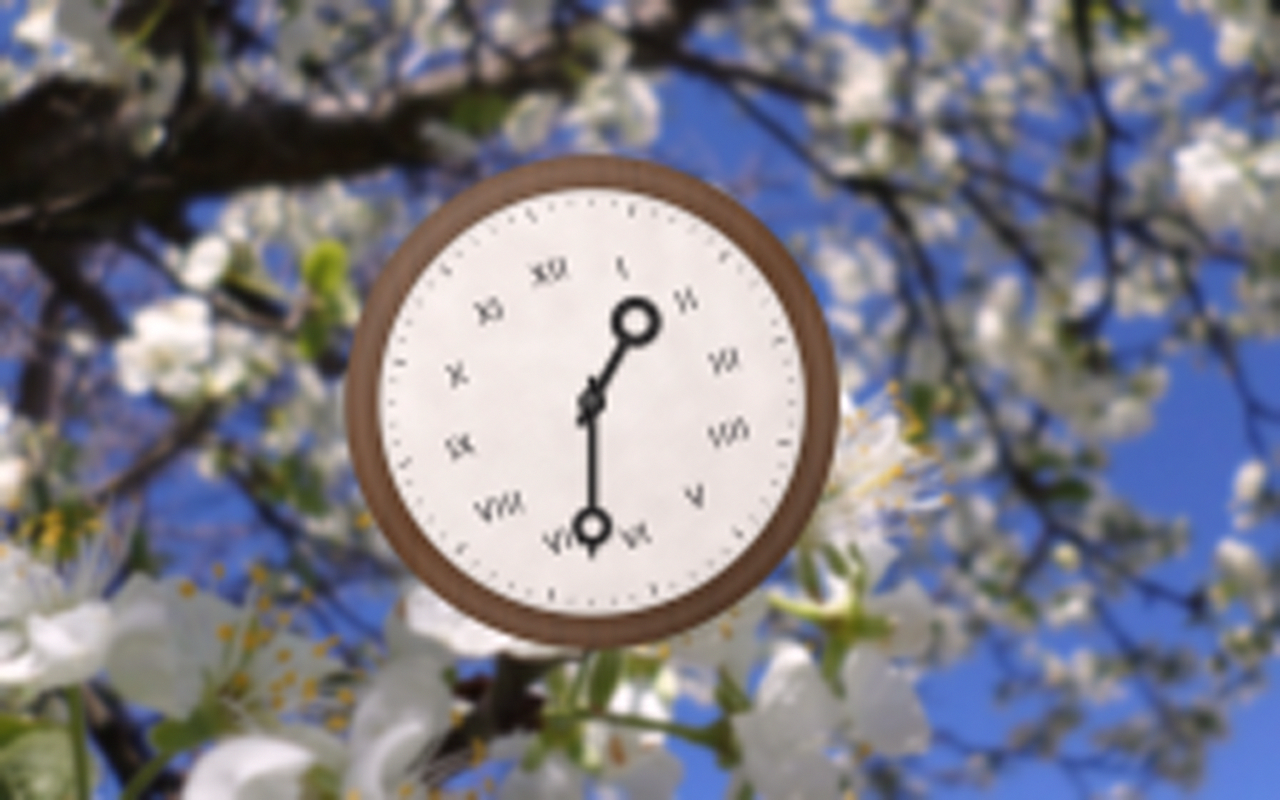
1,33
